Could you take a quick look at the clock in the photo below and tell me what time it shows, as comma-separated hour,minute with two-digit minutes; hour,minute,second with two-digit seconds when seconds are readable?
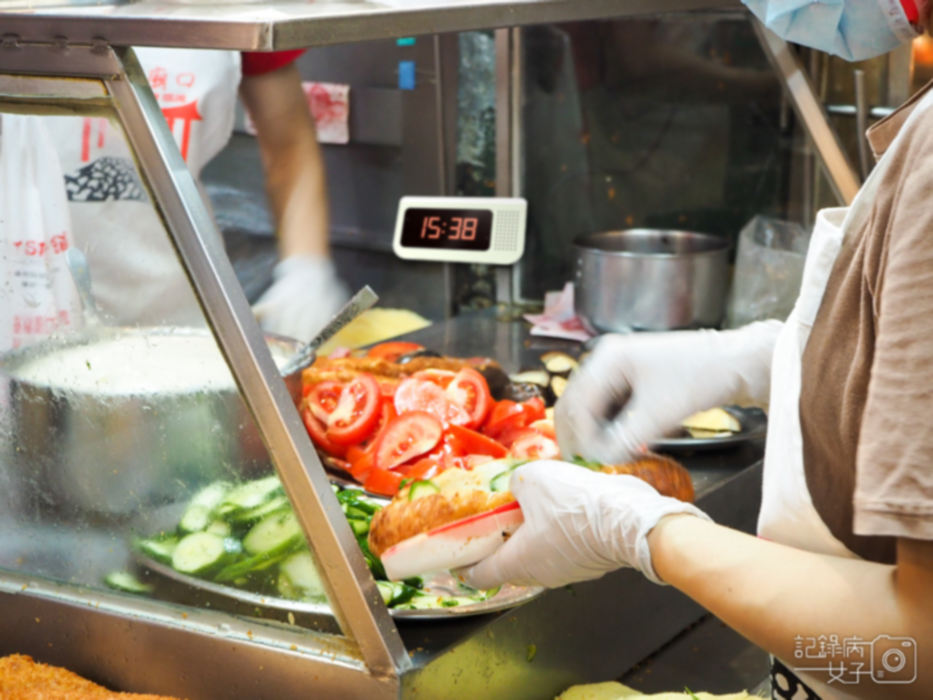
15,38
